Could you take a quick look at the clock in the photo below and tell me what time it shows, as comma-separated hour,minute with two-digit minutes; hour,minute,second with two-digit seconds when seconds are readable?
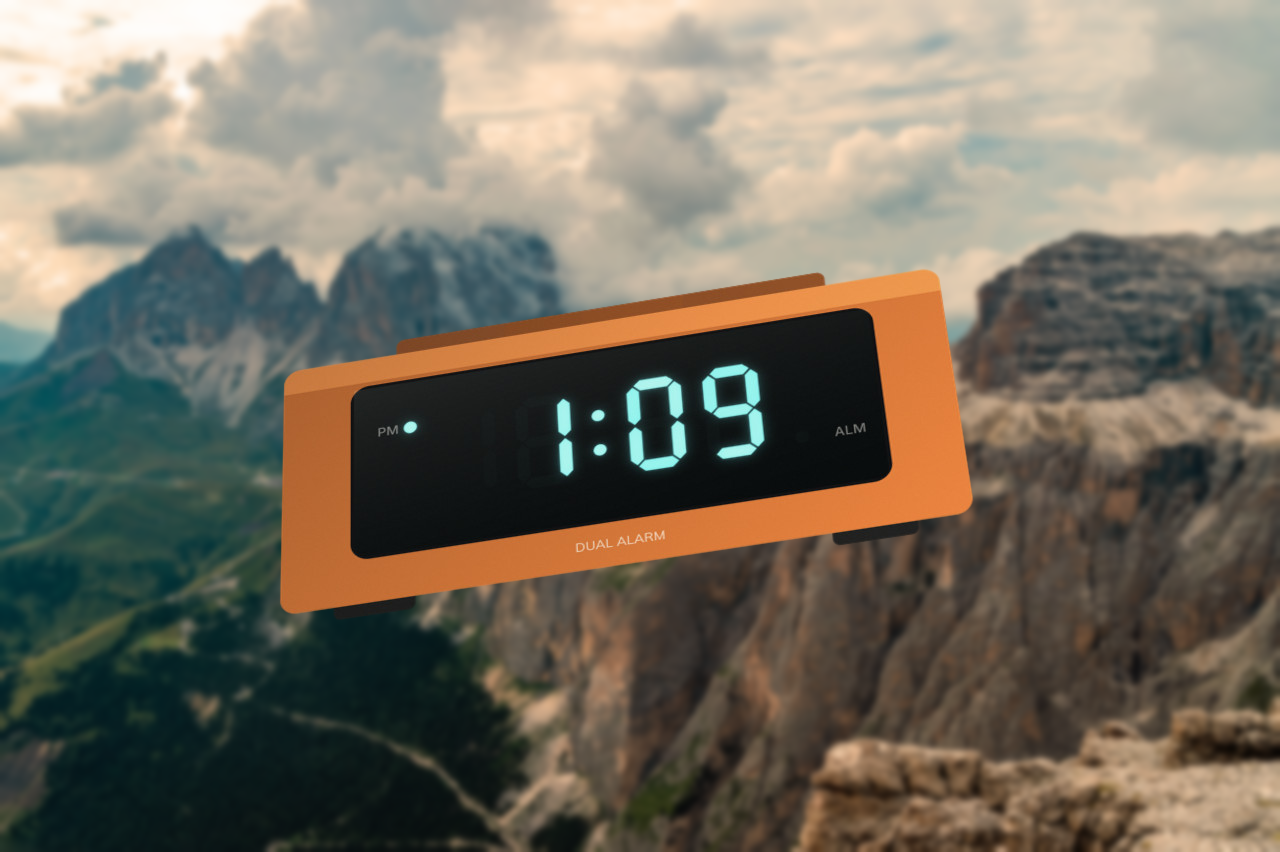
1,09
